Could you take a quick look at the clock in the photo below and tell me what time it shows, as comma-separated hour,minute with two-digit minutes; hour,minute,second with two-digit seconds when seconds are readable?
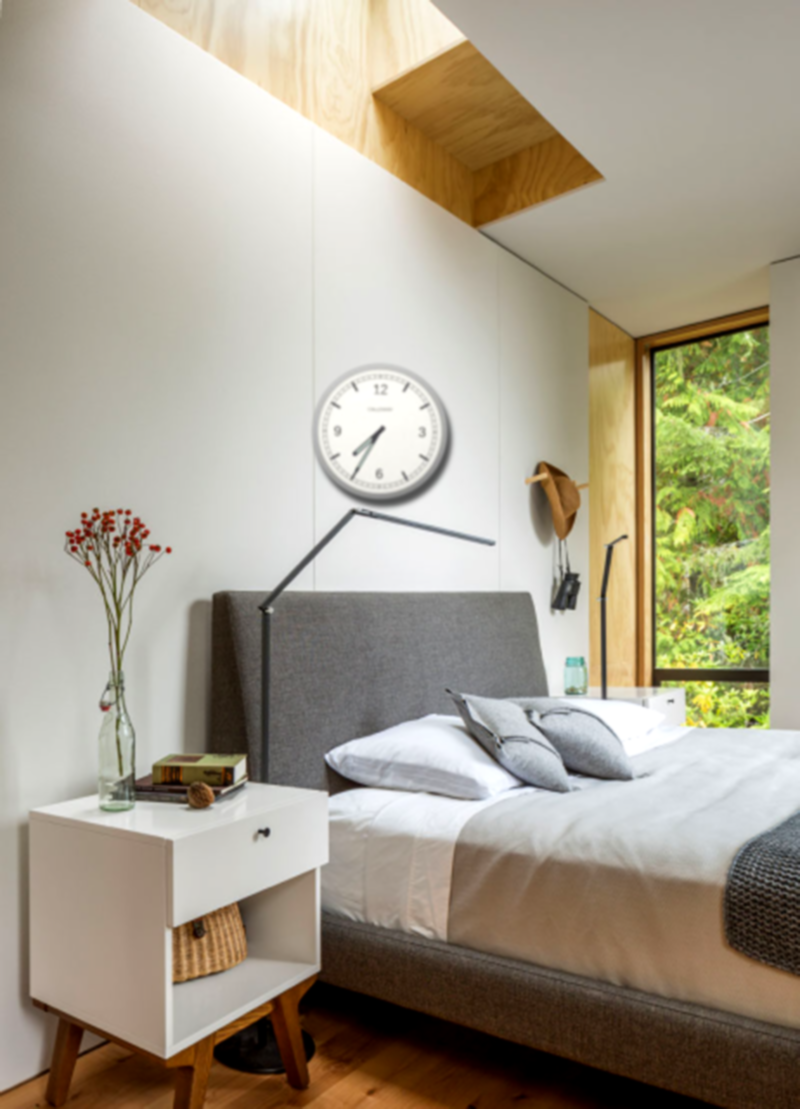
7,35
